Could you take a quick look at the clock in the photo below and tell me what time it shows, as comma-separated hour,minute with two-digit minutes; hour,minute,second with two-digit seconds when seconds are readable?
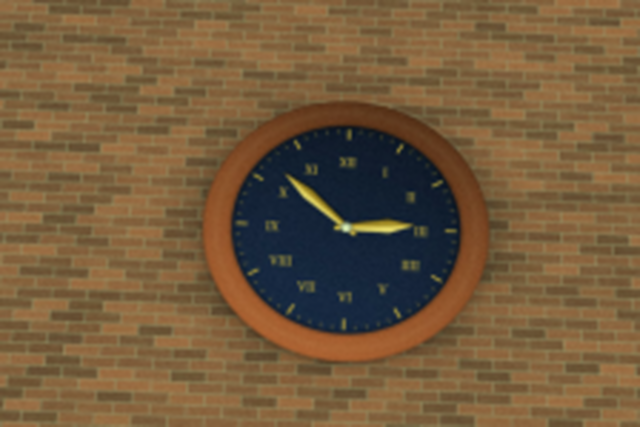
2,52
